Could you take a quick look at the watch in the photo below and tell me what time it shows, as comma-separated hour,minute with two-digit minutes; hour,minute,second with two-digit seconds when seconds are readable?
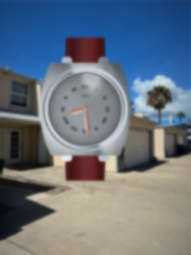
8,29
